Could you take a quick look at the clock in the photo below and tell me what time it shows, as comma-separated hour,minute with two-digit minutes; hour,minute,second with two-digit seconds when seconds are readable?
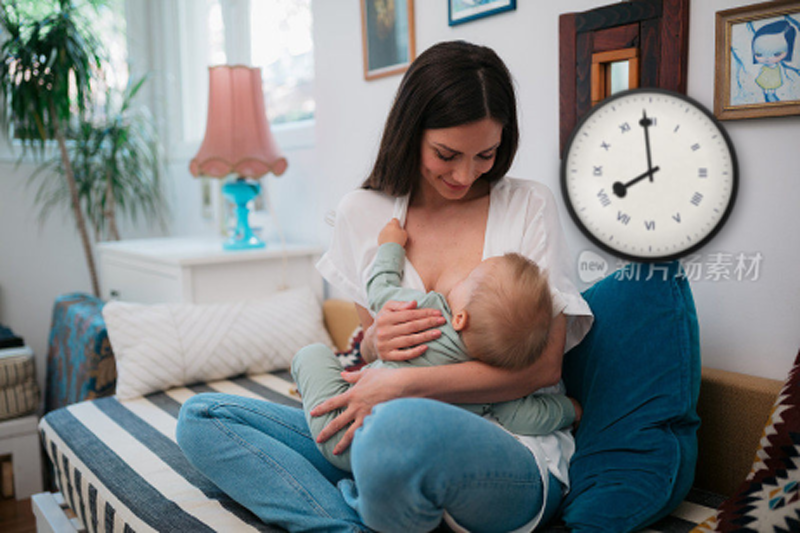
7,59
